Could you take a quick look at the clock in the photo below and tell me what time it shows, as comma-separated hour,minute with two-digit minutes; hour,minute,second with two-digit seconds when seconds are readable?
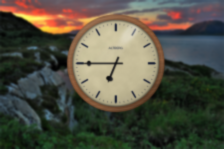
6,45
